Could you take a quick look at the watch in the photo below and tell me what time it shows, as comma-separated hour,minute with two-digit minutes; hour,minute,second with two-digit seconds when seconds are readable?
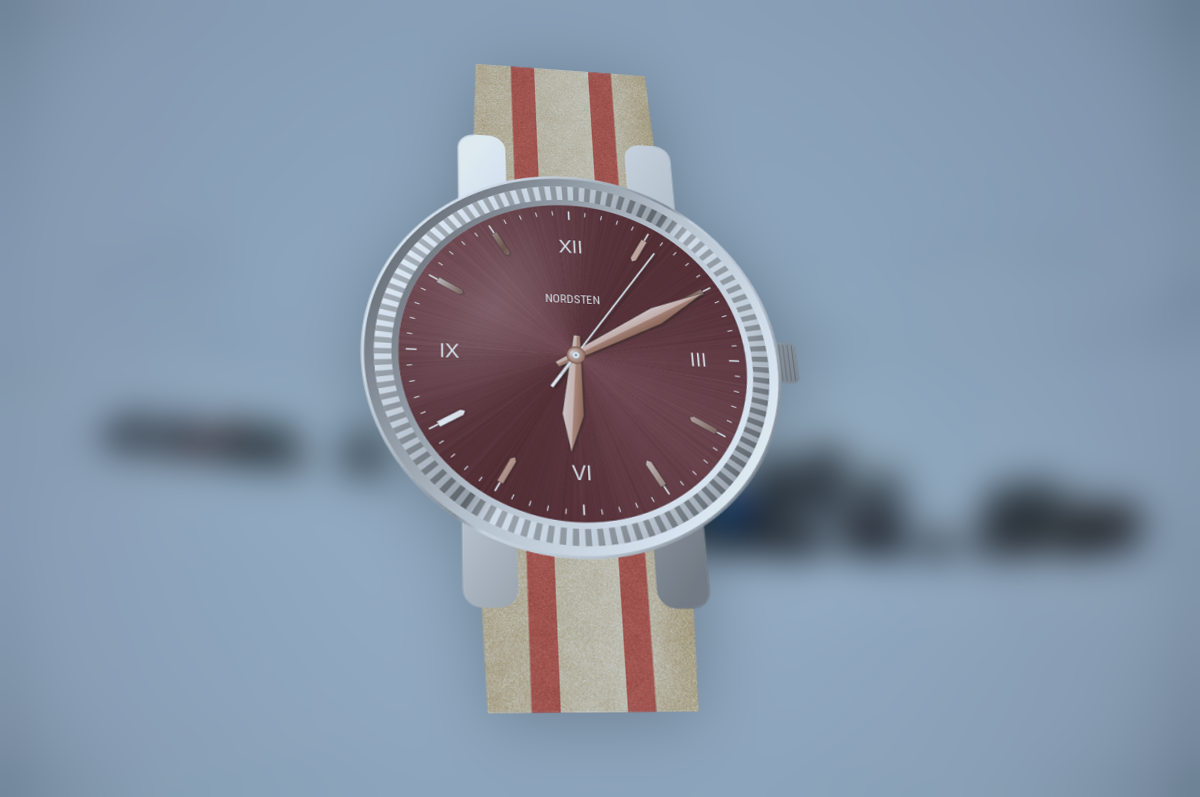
6,10,06
